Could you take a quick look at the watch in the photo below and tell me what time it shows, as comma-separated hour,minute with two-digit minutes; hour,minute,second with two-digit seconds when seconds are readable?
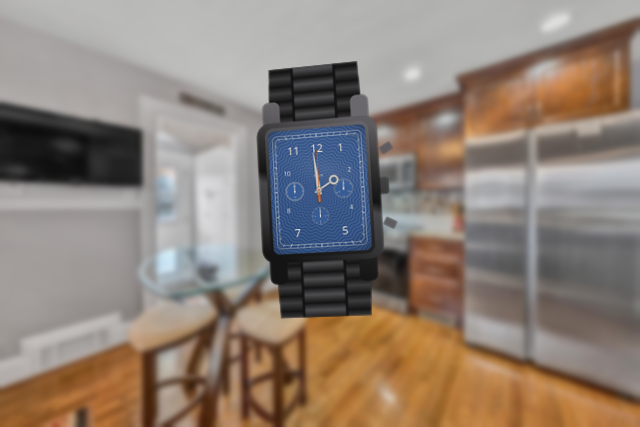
1,59
